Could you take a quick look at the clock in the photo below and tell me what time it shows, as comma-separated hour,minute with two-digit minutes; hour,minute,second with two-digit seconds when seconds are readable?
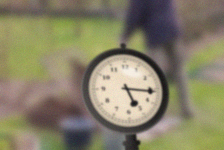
5,16
